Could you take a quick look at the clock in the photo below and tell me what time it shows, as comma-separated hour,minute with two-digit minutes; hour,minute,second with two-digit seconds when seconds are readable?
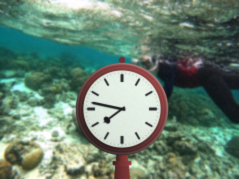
7,47
